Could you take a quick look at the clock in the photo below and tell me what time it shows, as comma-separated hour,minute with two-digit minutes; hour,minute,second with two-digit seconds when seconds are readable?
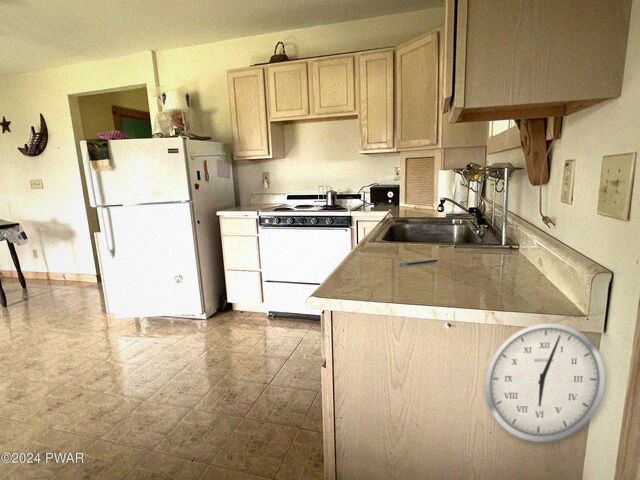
6,03
